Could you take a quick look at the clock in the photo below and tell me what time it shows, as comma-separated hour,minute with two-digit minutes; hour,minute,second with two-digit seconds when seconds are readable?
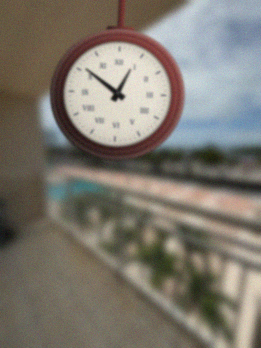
12,51
